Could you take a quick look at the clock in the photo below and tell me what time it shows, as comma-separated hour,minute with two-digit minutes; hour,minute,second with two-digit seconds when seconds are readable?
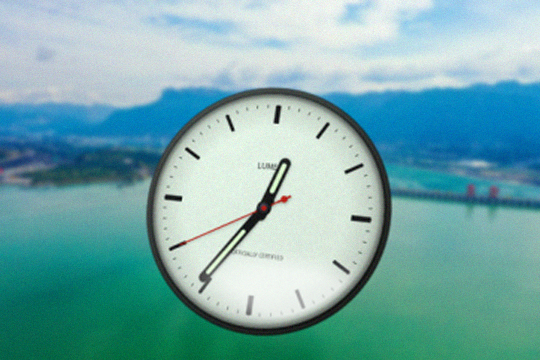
12,35,40
